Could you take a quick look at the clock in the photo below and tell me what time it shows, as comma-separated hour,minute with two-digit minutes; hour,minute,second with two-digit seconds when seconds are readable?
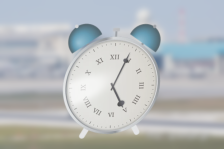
5,04
